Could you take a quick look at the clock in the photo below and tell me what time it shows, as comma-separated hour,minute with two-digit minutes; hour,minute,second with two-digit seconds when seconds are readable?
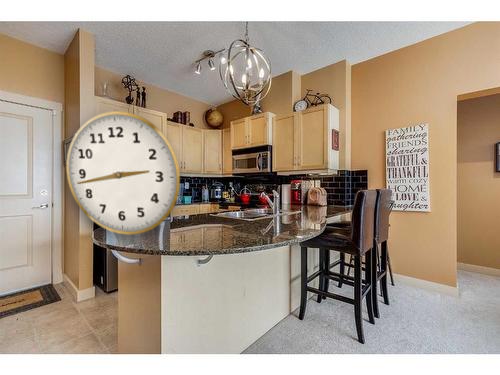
2,43
